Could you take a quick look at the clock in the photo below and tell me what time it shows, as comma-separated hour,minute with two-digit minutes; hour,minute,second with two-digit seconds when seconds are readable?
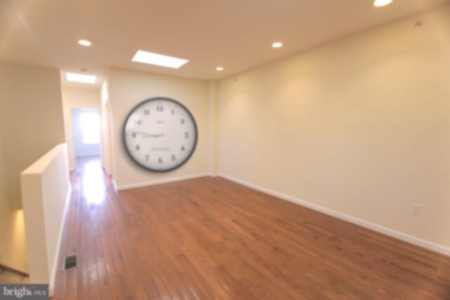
8,46
